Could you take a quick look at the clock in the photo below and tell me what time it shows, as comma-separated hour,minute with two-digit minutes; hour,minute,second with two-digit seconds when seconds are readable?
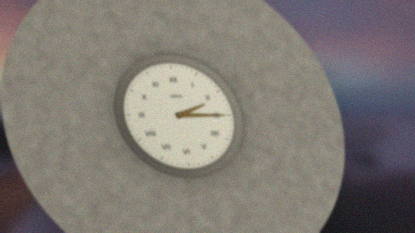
2,15
